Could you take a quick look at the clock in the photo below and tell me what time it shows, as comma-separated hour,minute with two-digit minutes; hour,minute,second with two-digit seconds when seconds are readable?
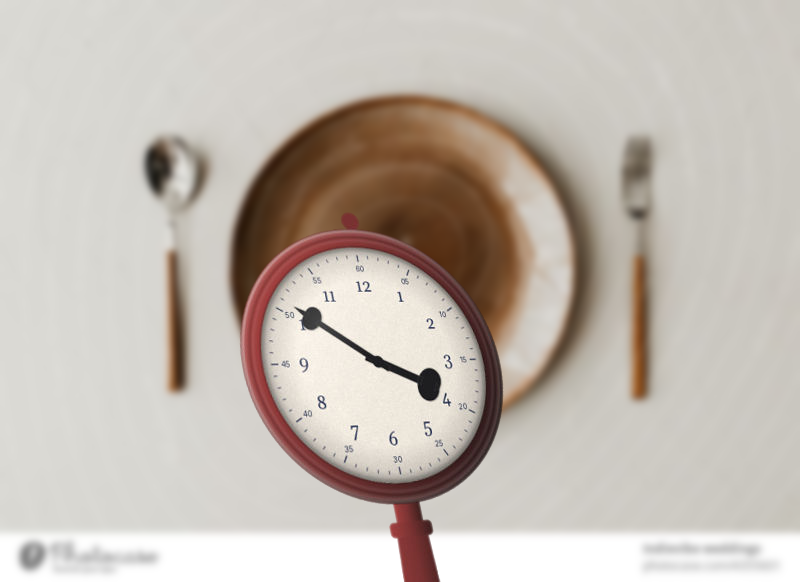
3,51
